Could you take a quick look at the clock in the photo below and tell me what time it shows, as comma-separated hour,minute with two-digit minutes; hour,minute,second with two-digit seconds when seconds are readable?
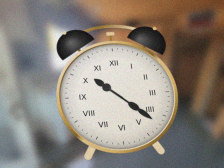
10,22
